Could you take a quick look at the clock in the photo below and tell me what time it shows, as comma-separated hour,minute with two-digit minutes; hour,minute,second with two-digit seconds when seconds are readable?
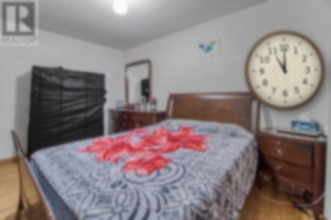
11,00
